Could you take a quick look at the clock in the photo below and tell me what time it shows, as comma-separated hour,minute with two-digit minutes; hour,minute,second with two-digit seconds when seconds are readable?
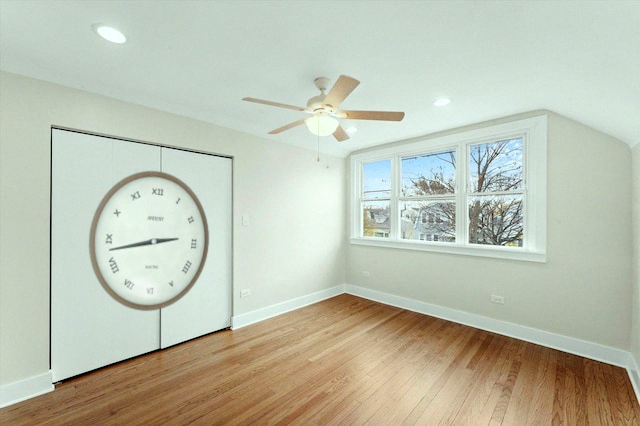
2,43
